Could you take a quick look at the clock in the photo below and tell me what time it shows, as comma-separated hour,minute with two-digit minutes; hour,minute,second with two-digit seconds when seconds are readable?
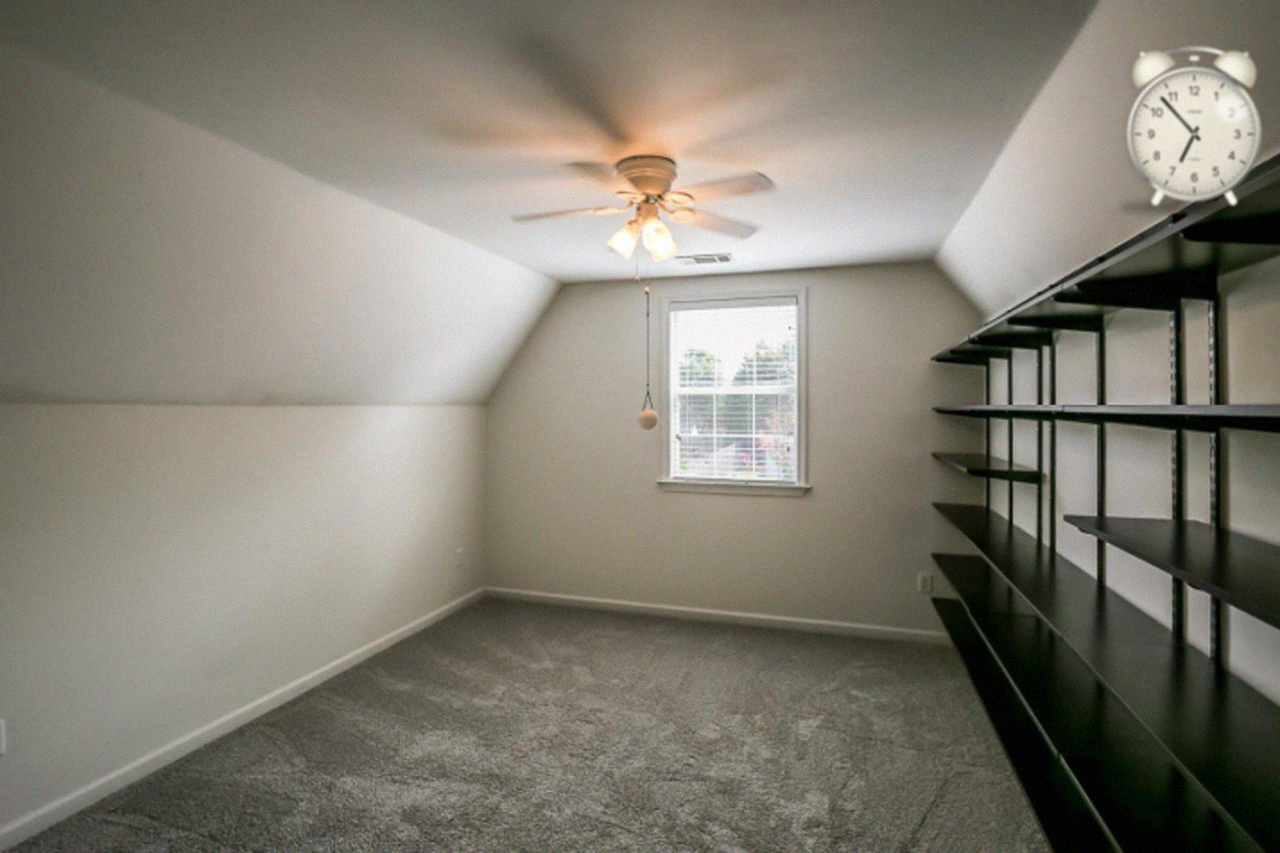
6,53
